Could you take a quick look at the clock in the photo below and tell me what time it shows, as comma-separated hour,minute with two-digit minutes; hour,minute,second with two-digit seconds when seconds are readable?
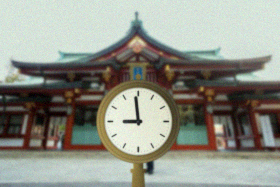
8,59
